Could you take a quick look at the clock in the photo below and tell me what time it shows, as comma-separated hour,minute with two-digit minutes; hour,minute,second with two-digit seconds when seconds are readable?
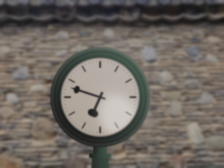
6,48
